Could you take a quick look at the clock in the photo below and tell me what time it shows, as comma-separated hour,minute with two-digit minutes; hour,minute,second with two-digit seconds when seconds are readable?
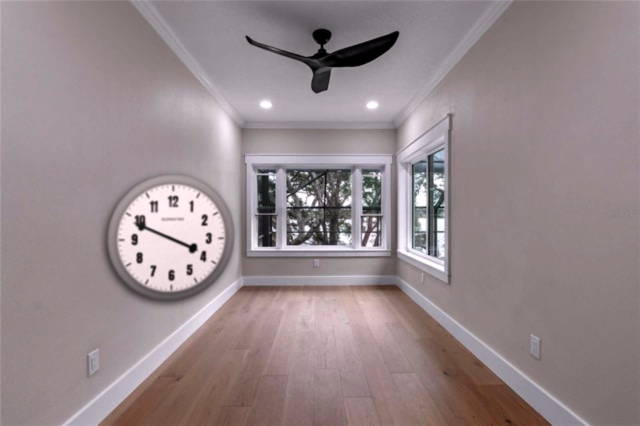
3,49
